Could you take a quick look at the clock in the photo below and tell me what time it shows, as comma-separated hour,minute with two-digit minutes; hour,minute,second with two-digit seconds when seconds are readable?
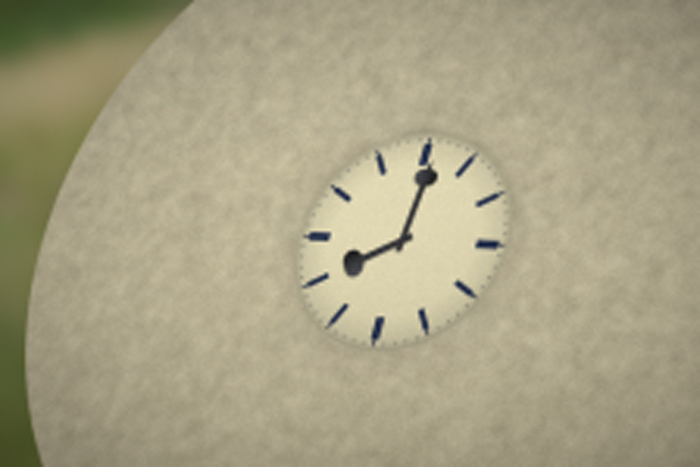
8,01
